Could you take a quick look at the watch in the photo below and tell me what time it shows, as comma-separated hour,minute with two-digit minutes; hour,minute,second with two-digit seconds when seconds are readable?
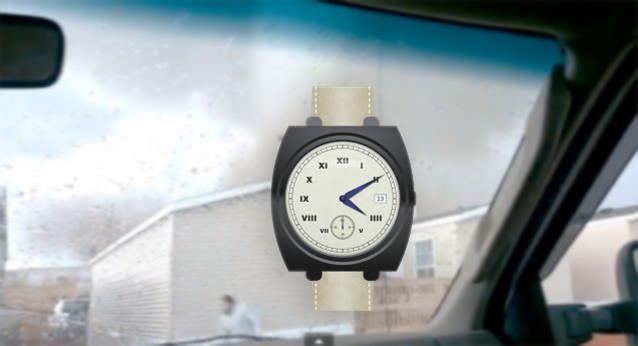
4,10
